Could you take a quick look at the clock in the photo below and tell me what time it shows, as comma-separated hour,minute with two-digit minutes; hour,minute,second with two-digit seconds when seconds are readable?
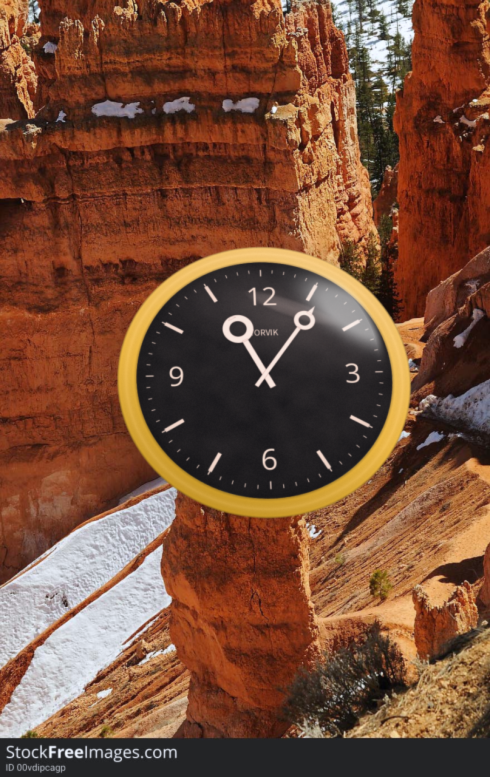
11,06
